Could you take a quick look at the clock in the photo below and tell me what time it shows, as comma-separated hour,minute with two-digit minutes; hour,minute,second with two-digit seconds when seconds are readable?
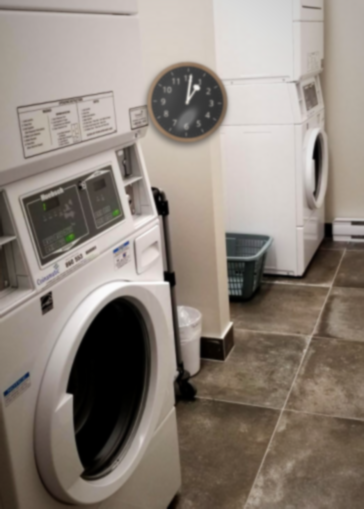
1,01
